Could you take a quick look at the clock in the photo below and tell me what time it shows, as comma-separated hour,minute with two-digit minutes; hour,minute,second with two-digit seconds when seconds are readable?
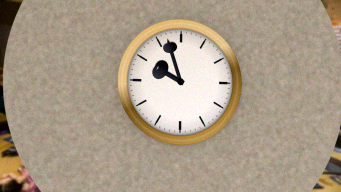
9,57
